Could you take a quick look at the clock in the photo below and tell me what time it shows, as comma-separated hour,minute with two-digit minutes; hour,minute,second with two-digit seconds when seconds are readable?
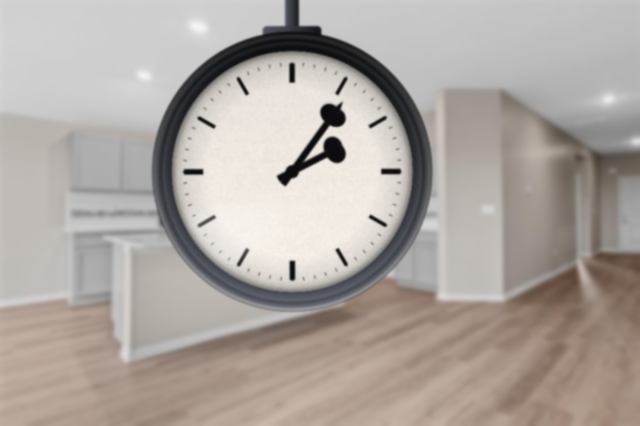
2,06
